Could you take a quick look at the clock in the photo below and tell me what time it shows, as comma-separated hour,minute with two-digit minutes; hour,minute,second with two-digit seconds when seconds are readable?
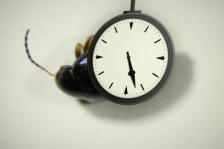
5,27
